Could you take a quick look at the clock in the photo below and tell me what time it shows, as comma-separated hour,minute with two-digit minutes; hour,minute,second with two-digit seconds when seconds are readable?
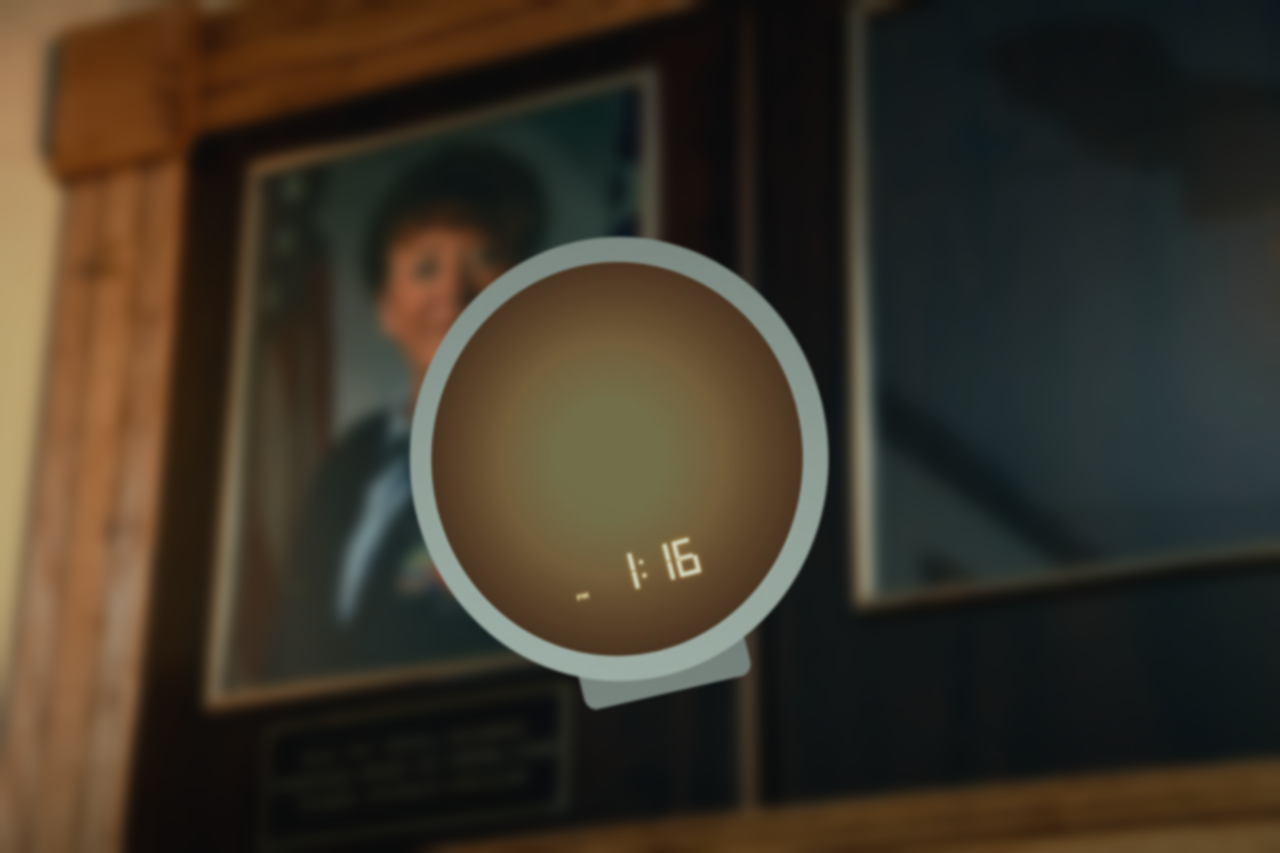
1,16
